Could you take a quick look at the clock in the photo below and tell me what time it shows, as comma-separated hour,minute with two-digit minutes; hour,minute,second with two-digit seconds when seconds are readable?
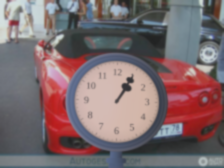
1,05
